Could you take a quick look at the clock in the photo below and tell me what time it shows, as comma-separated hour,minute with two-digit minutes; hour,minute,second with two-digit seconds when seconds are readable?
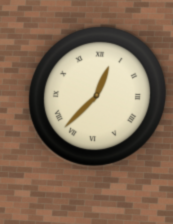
12,37
